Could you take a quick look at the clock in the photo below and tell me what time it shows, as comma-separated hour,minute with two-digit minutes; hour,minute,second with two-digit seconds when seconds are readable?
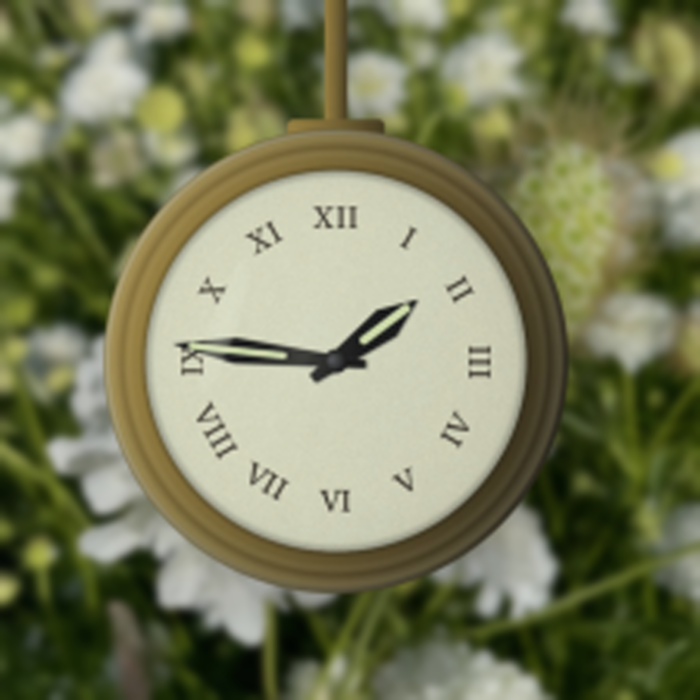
1,46
